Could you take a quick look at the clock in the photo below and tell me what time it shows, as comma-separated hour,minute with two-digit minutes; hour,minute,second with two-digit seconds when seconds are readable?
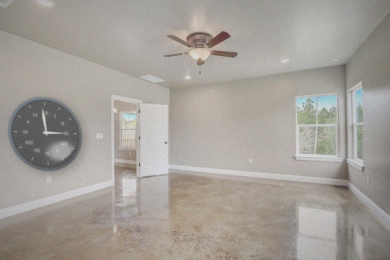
2,59
